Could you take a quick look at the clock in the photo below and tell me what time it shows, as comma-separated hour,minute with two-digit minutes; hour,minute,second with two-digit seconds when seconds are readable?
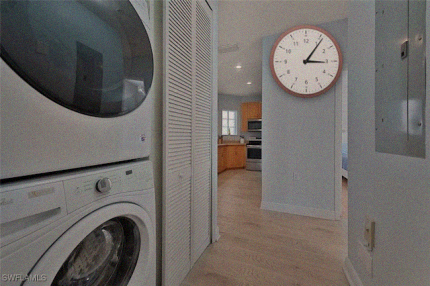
3,06
